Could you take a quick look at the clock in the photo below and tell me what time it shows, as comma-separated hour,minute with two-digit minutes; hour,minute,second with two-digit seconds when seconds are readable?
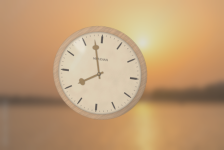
7,58
